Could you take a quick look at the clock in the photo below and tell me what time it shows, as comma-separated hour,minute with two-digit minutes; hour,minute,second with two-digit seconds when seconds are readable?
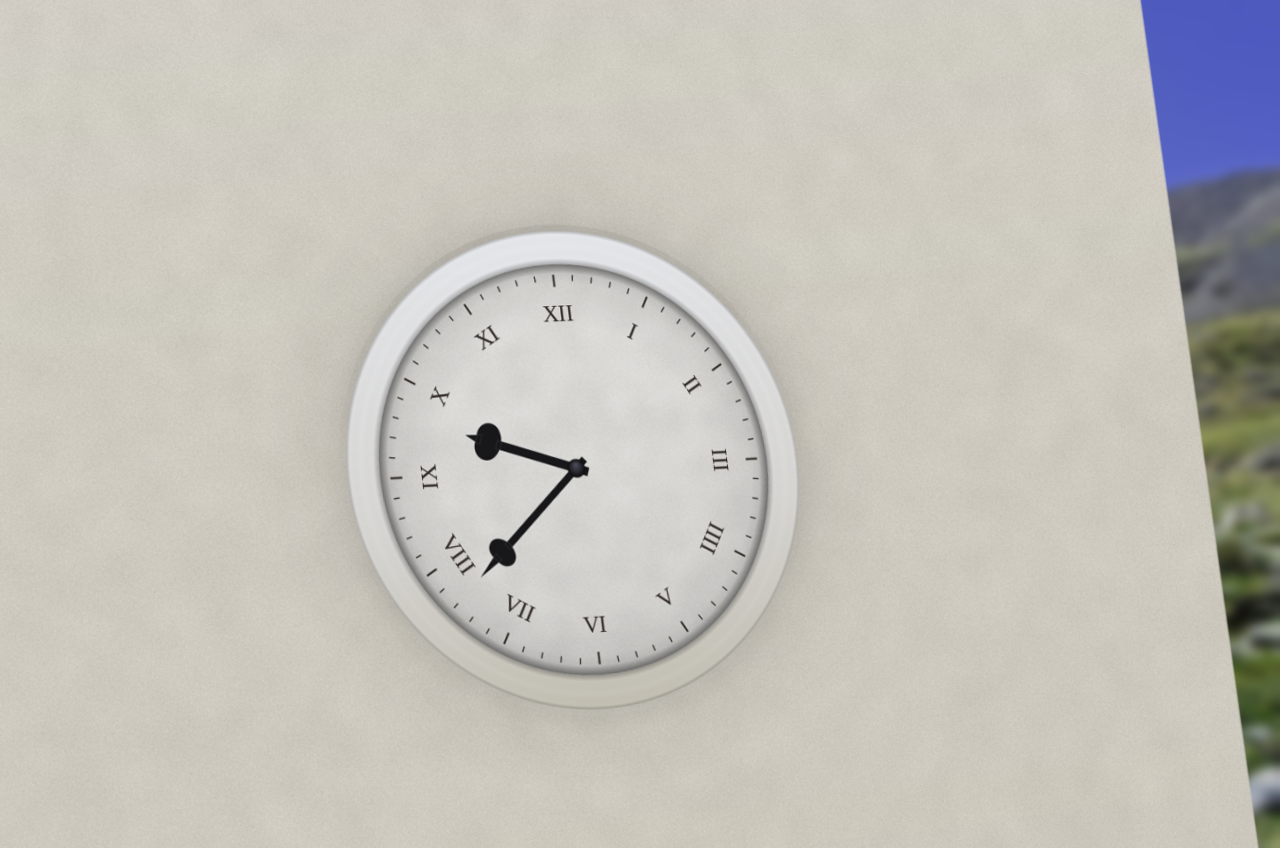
9,38
